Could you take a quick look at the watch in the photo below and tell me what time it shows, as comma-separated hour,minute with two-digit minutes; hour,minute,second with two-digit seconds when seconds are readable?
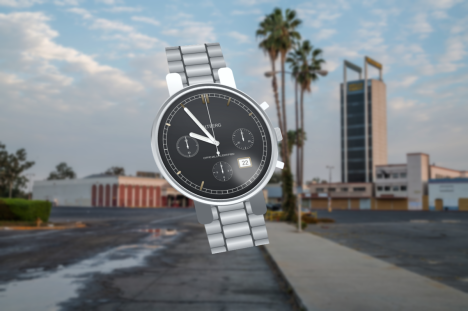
9,55
